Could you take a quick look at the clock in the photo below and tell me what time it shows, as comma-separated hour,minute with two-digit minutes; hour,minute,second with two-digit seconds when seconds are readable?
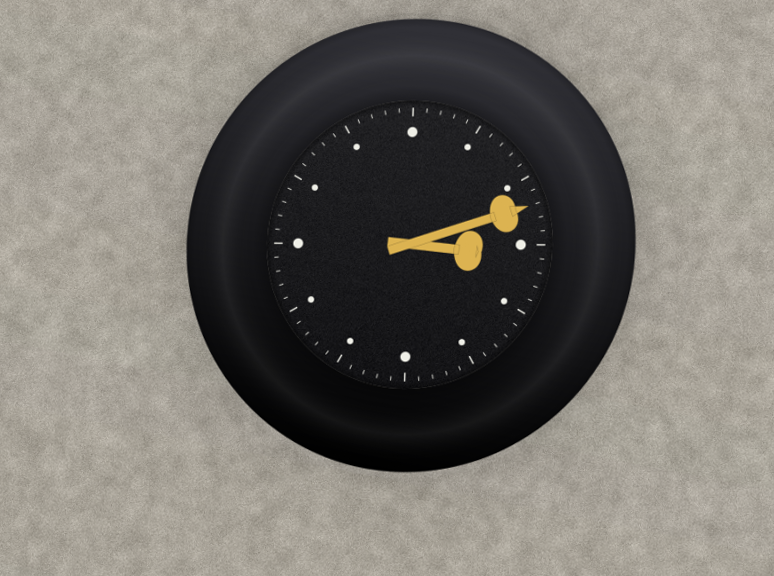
3,12
